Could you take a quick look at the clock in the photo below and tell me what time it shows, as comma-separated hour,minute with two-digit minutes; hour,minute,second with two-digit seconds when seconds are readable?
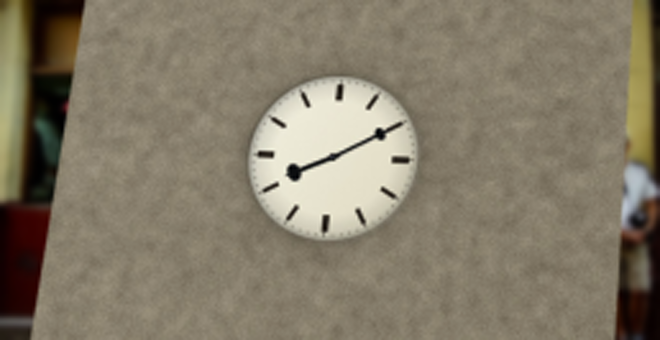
8,10
